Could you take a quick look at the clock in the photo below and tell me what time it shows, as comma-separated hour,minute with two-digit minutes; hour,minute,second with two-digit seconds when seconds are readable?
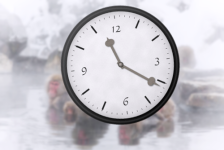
11,21
